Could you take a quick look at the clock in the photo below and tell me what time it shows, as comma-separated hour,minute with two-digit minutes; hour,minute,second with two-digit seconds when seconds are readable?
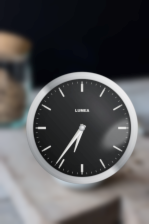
6,36
